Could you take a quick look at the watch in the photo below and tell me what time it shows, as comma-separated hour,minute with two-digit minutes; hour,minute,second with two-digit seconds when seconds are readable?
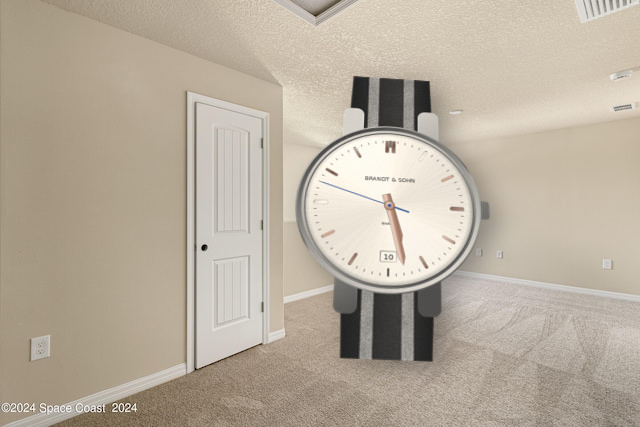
5,27,48
